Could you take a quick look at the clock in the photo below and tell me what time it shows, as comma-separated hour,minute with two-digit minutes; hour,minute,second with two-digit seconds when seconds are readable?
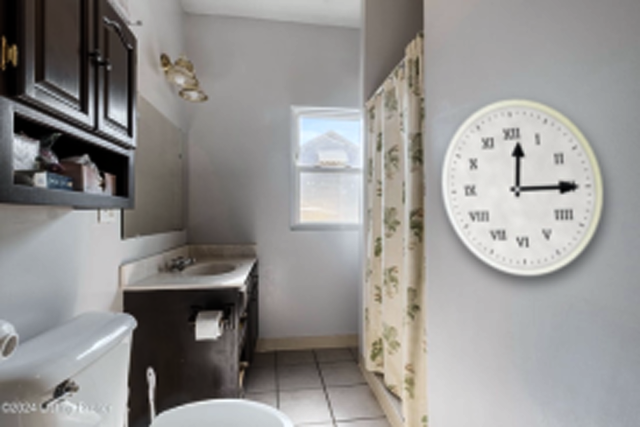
12,15
